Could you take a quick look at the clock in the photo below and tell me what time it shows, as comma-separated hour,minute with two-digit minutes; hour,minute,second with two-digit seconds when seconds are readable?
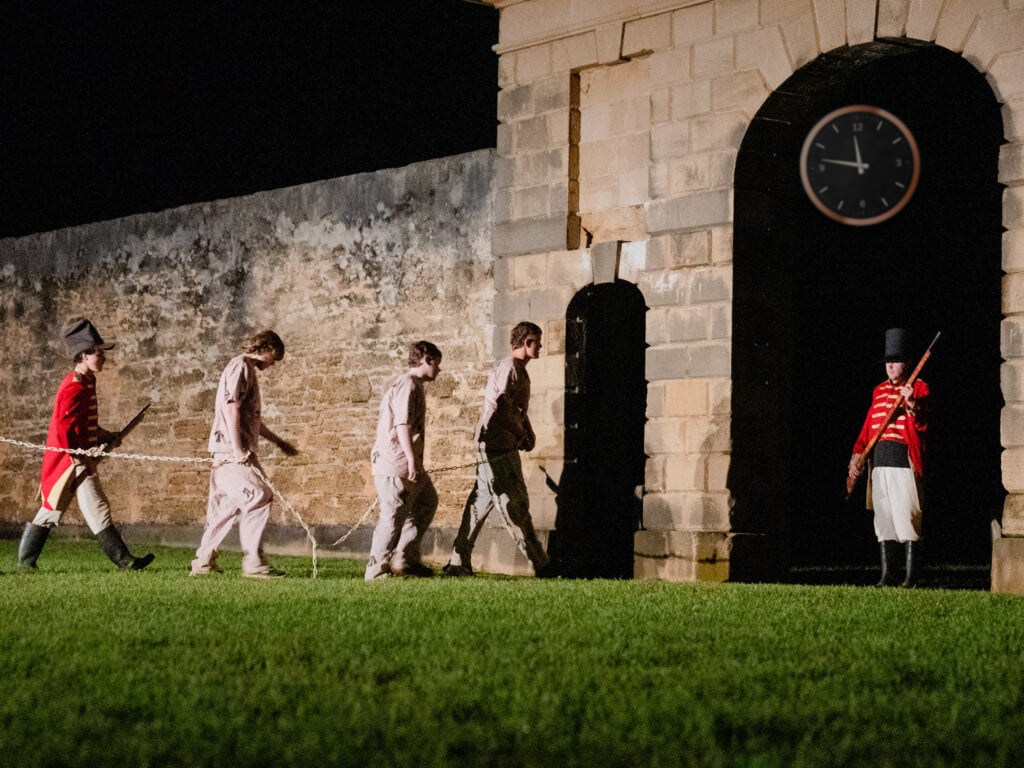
11,47
